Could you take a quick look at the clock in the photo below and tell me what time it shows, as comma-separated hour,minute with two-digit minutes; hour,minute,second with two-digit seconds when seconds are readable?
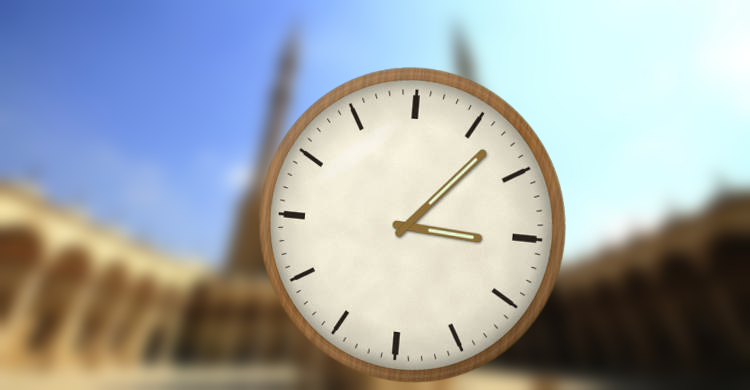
3,07
